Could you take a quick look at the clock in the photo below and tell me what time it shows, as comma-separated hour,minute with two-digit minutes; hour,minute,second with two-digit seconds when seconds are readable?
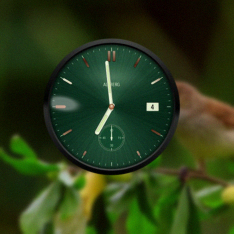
6,59
